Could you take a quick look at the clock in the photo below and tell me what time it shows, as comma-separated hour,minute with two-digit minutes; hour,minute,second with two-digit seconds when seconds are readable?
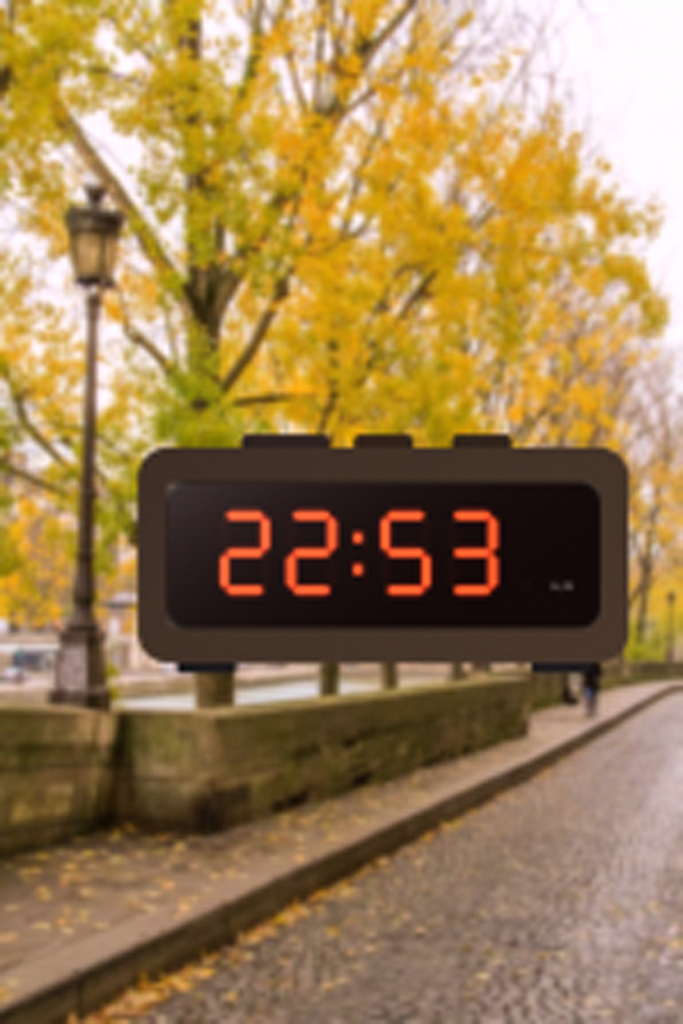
22,53
